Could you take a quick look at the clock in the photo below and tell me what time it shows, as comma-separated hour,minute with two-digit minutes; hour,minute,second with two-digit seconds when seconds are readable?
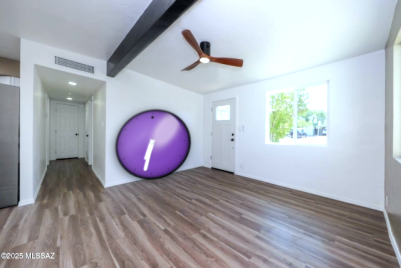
6,32
